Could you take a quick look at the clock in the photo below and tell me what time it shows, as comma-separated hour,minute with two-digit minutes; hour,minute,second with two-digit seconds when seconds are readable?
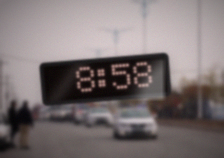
8,58
